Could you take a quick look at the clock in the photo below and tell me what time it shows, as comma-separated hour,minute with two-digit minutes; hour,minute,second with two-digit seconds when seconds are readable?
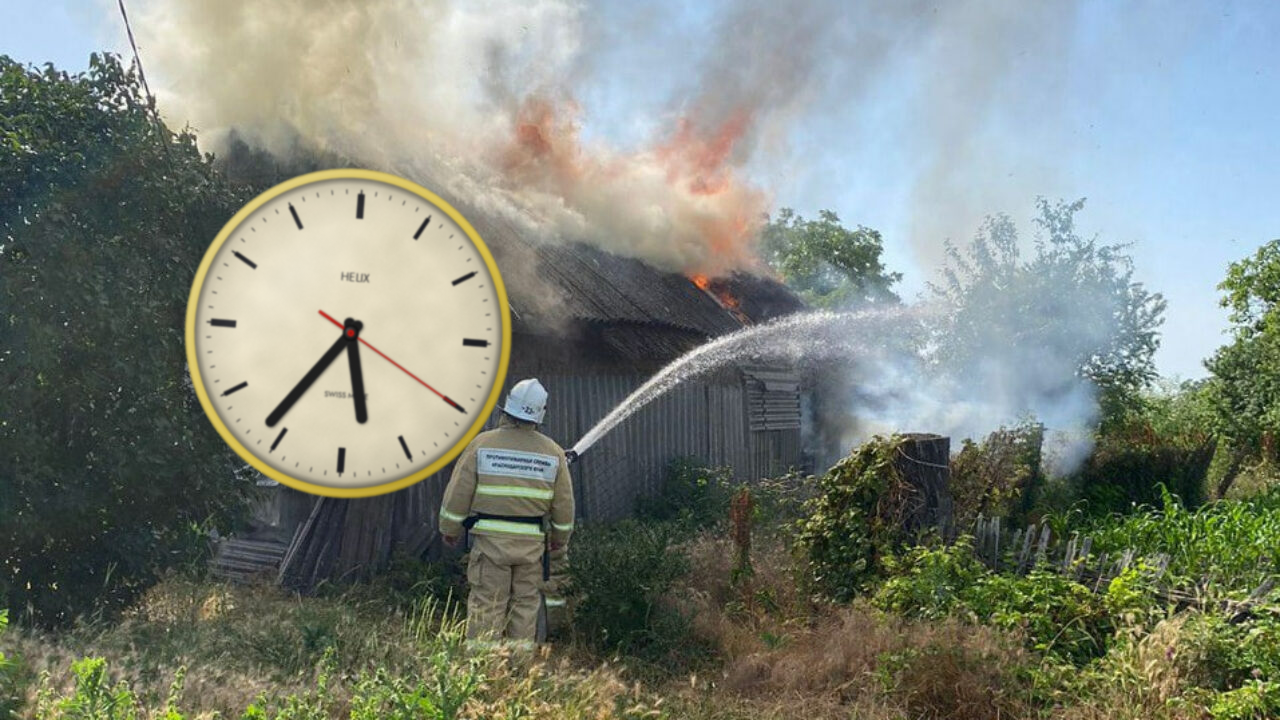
5,36,20
